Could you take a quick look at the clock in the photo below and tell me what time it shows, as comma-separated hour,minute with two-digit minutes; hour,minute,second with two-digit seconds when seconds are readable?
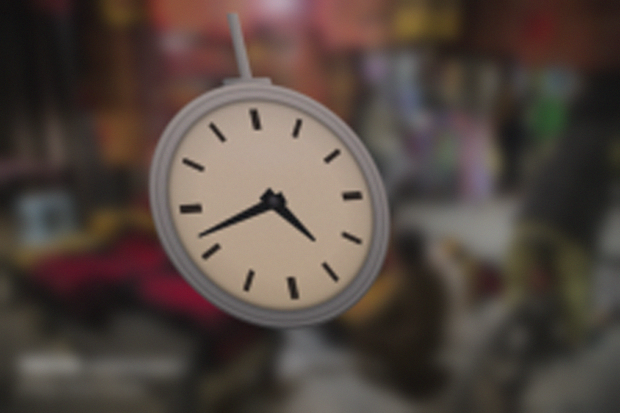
4,42
